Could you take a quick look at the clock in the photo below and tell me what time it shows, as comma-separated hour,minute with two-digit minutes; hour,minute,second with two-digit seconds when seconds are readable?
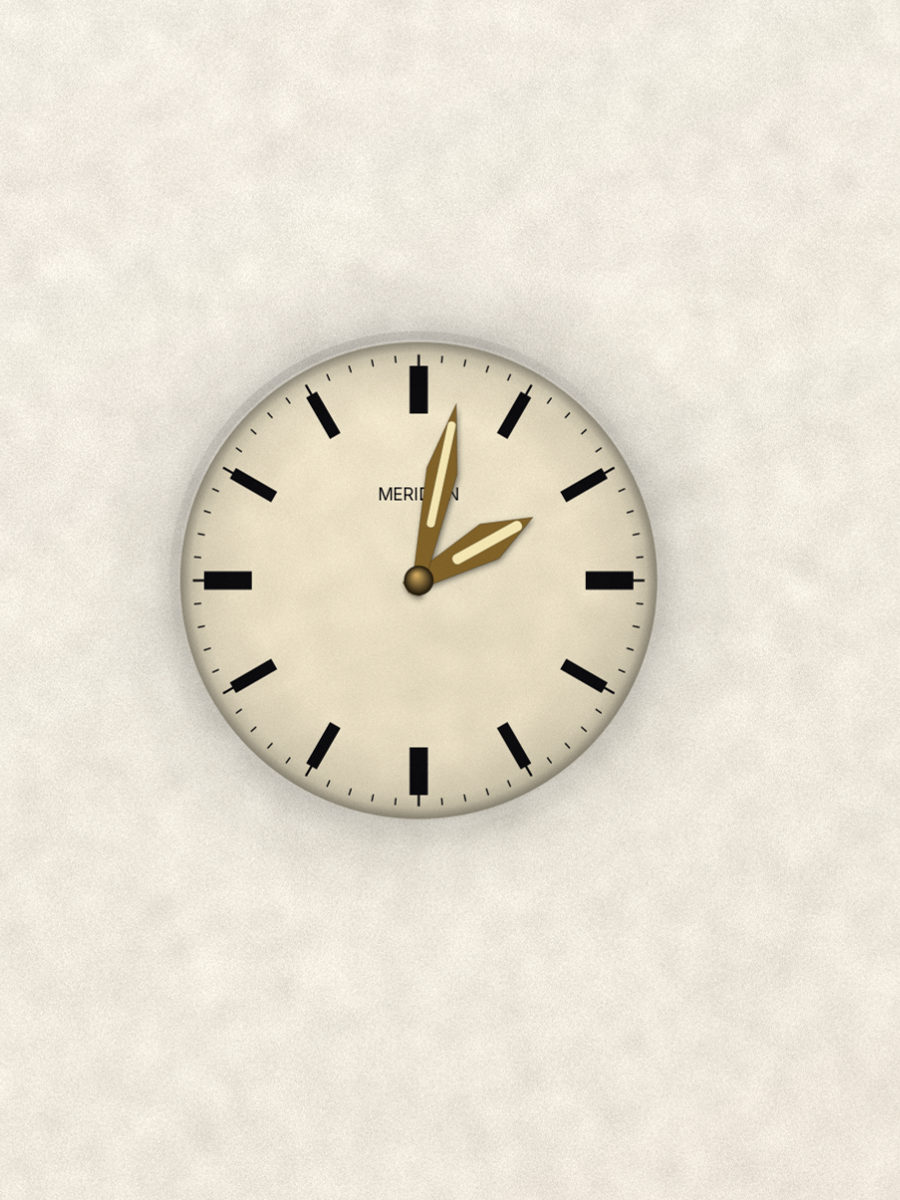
2,02
